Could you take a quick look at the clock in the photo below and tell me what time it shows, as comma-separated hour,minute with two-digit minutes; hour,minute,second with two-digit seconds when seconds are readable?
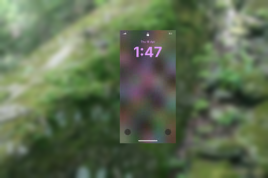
1,47
